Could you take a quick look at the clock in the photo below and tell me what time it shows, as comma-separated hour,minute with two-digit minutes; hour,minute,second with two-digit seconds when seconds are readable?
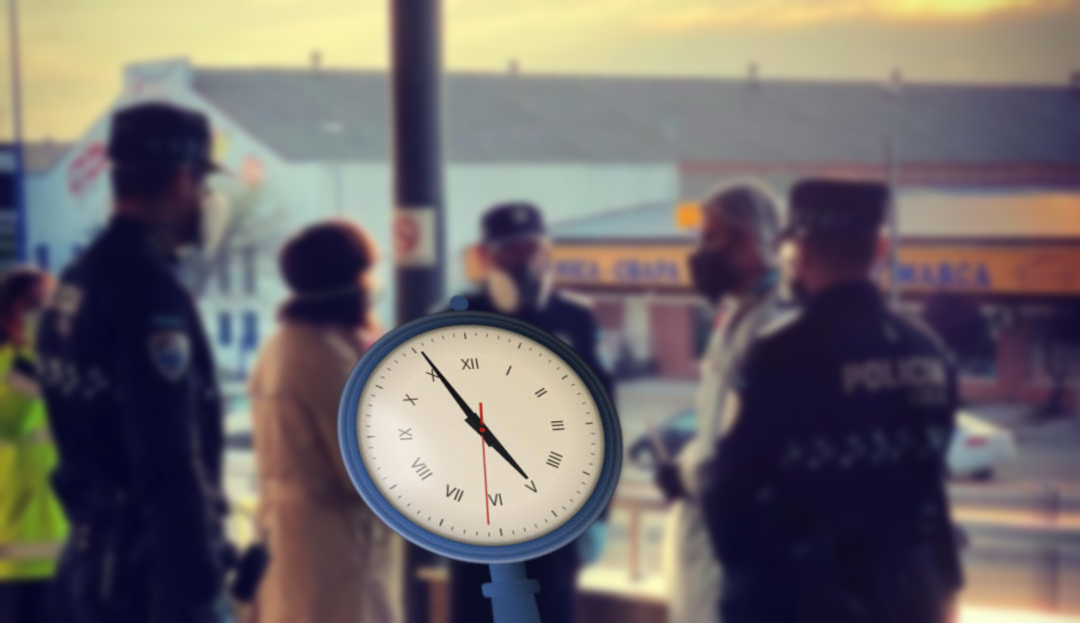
4,55,31
